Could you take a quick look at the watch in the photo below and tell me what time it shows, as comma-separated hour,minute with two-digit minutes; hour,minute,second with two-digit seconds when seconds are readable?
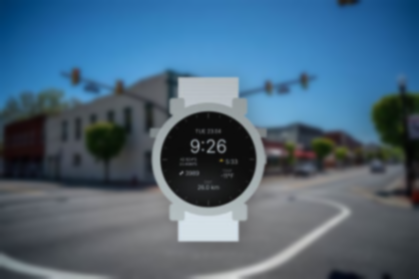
9,26
